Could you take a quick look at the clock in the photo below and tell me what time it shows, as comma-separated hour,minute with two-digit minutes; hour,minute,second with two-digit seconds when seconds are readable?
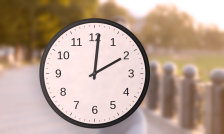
2,01
